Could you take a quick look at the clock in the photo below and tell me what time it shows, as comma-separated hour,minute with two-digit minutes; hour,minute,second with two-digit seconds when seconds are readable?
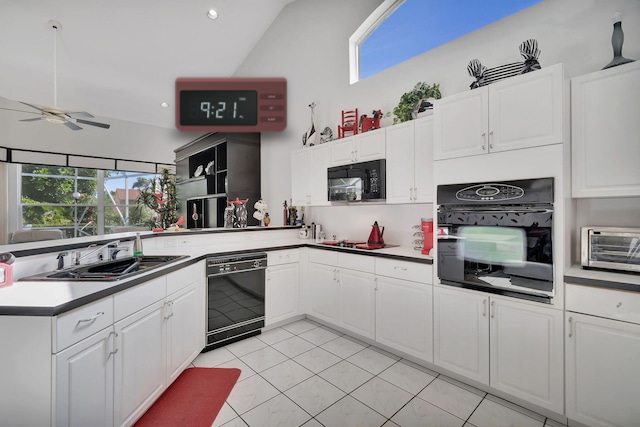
9,21
